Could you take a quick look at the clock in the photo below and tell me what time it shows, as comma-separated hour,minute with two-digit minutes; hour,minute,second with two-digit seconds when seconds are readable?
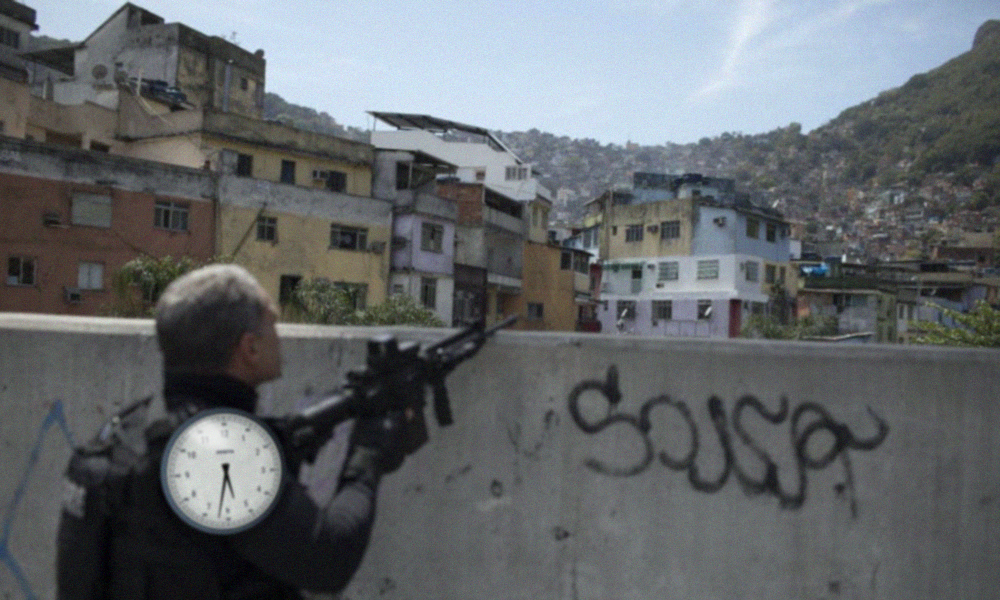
5,32
